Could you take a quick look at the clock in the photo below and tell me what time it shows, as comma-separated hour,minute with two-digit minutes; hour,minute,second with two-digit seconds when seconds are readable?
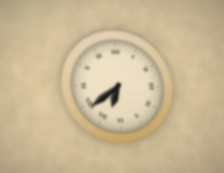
6,39
